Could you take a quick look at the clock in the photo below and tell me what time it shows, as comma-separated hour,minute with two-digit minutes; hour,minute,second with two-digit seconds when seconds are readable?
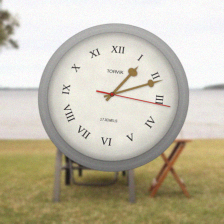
1,11,16
